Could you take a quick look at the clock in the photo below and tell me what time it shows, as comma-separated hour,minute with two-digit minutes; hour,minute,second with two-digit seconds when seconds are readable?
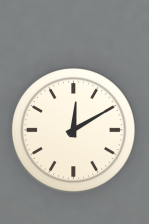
12,10
